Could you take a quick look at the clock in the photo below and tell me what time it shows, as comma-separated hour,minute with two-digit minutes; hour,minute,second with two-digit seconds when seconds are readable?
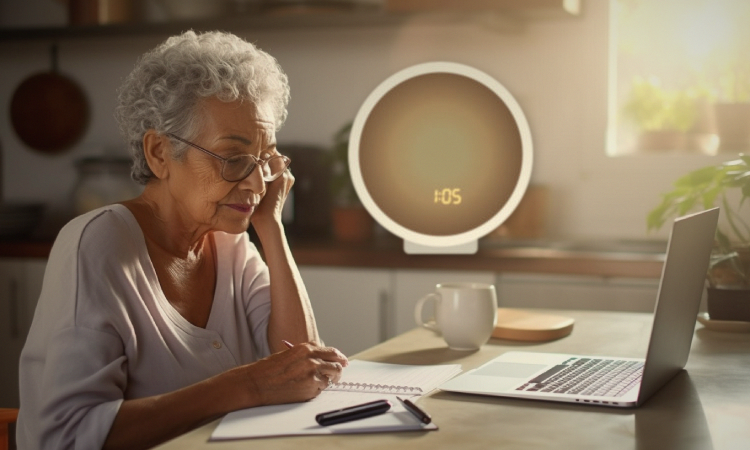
1,05
